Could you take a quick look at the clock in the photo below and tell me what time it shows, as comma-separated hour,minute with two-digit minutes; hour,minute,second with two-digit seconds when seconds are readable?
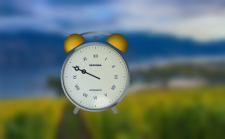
9,49
